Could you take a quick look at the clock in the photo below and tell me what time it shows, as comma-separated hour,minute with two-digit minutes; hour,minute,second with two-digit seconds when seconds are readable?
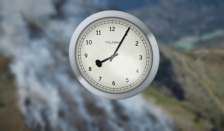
8,05
